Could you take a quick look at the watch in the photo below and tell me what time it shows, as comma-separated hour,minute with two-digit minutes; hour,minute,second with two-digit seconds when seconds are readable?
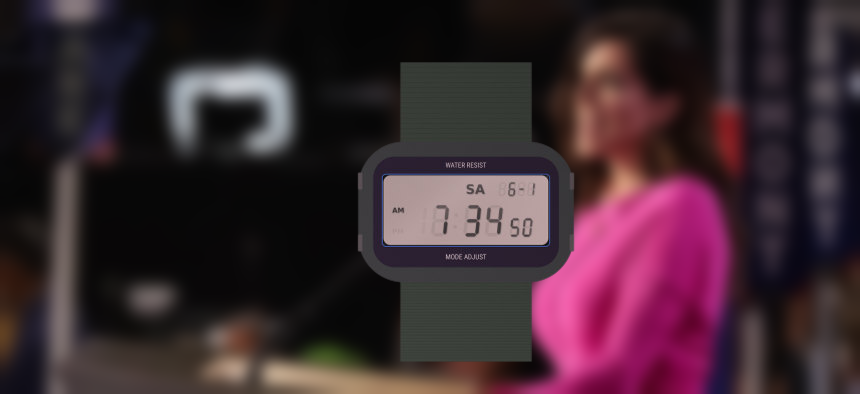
7,34,50
